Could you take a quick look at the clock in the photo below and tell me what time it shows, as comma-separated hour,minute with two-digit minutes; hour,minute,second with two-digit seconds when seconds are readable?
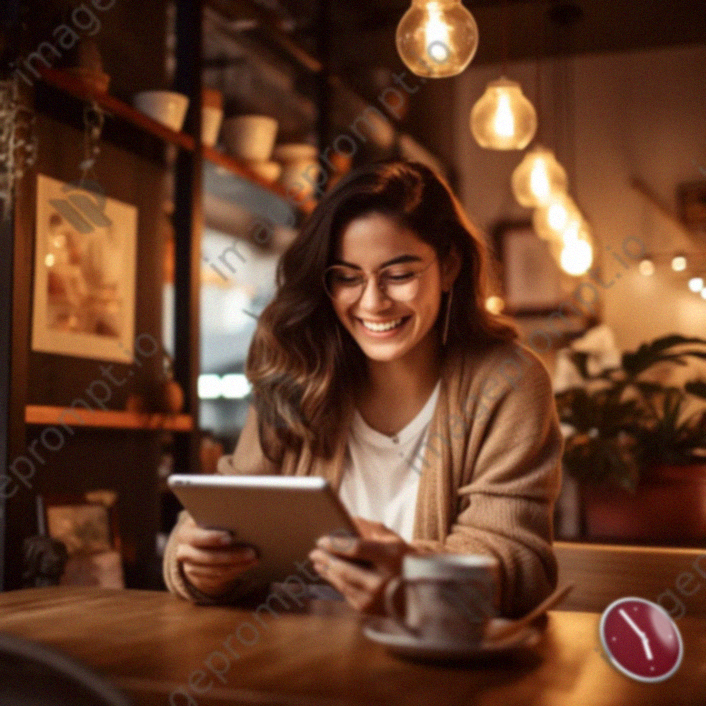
5,55
